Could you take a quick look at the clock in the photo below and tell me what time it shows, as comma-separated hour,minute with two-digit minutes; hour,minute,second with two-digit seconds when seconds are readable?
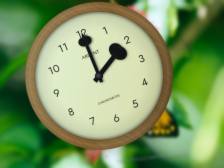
2,00
